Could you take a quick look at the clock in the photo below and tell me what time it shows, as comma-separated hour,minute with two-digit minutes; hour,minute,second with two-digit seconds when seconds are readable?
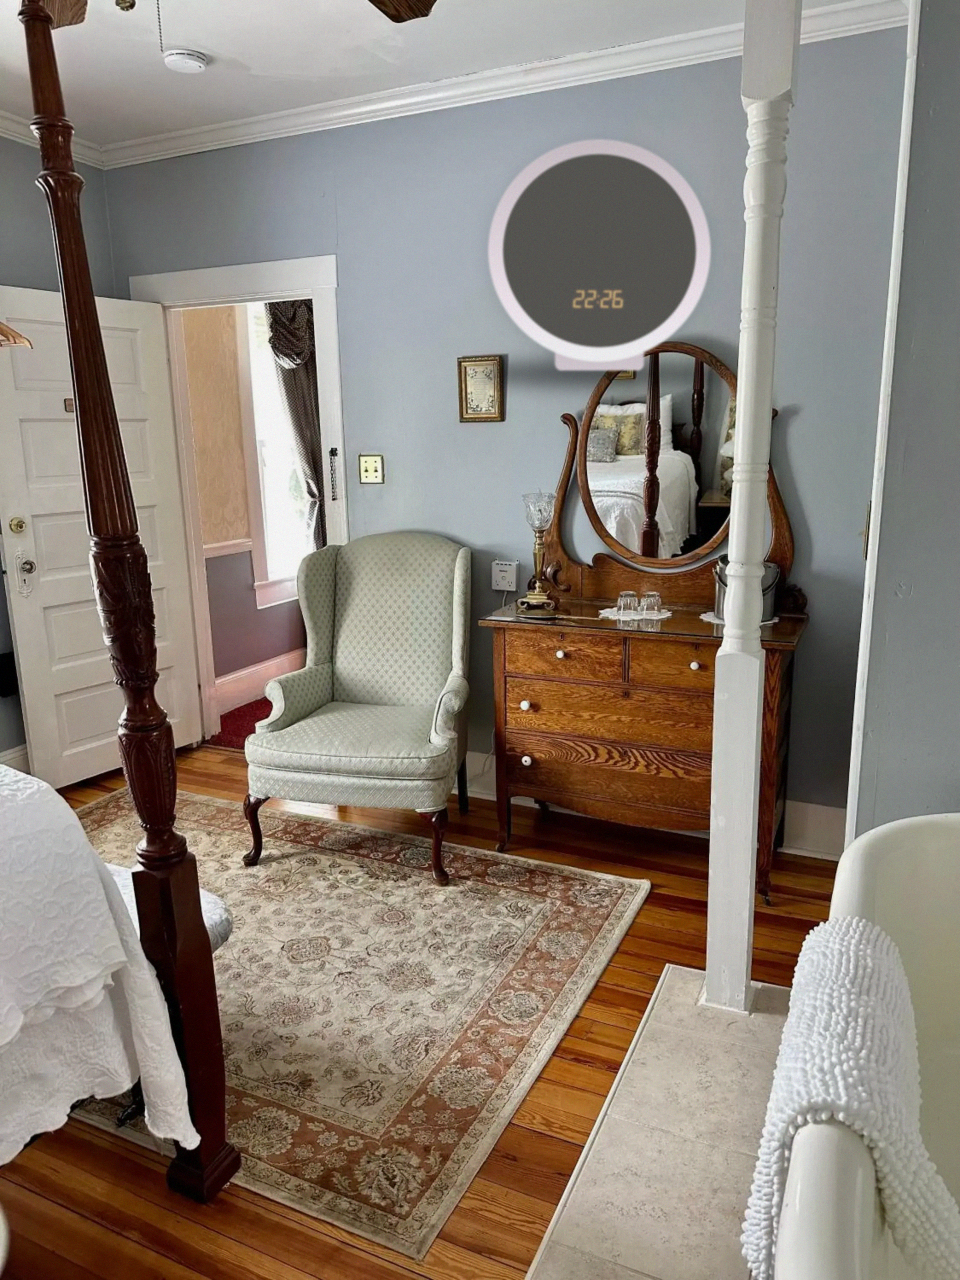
22,26
